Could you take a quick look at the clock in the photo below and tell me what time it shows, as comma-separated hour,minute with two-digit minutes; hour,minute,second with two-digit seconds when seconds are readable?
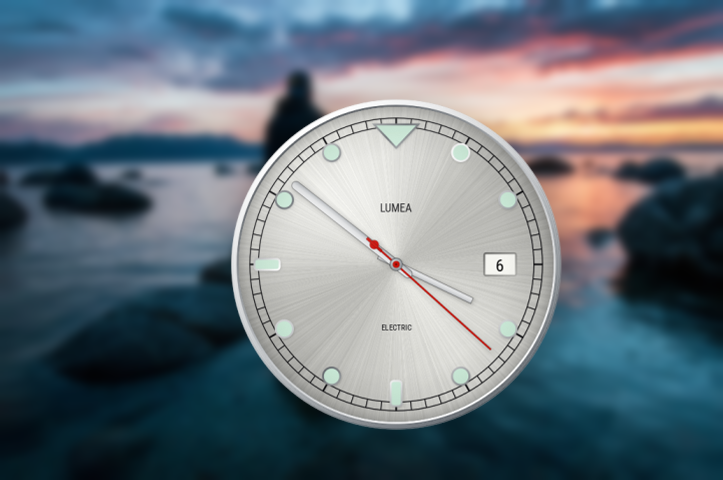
3,51,22
